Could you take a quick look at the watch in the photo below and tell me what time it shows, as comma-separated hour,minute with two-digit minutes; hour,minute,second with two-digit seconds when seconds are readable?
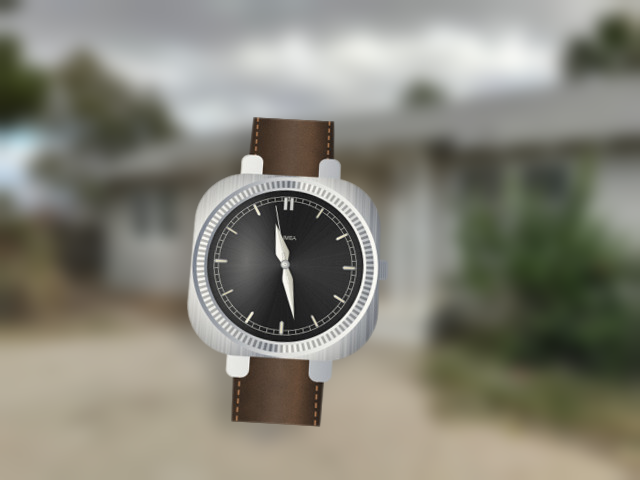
11,27,58
